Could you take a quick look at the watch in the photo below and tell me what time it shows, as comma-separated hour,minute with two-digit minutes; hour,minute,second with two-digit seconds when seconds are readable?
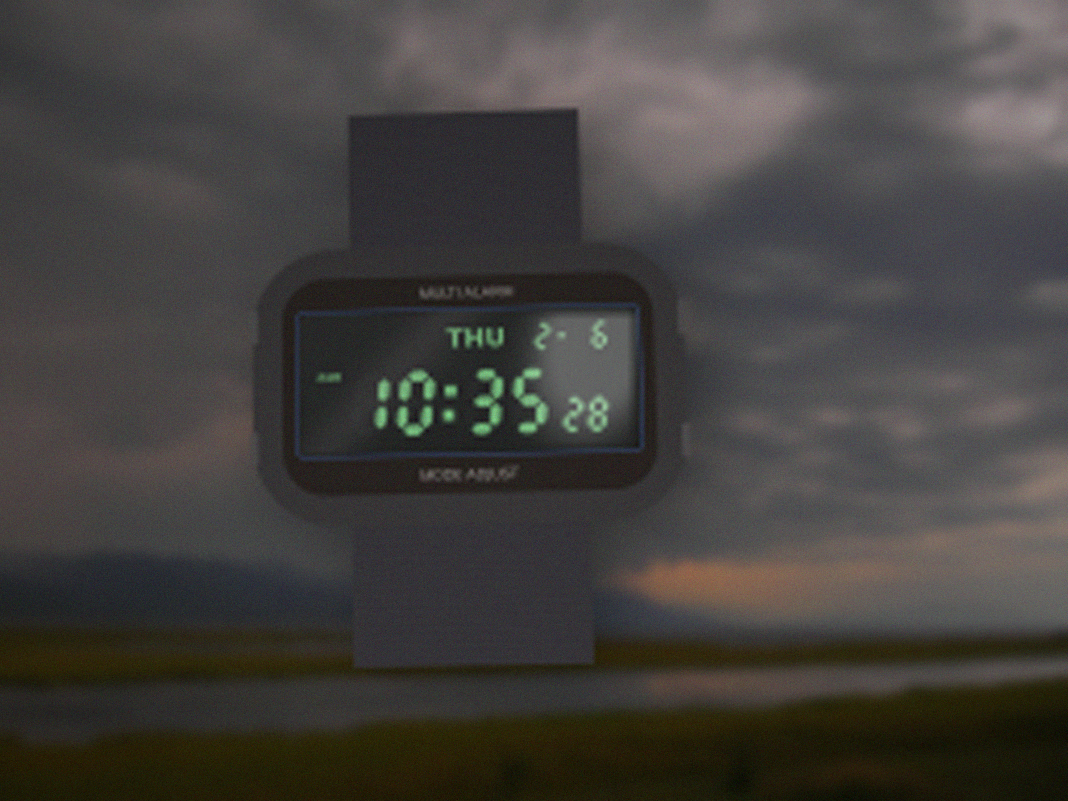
10,35,28
